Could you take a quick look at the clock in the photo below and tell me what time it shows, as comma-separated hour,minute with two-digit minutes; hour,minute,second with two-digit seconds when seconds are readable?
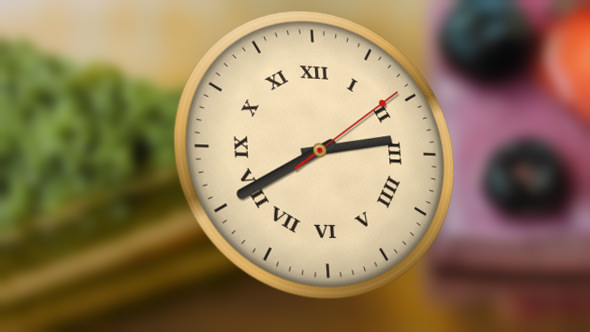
2,40,09
